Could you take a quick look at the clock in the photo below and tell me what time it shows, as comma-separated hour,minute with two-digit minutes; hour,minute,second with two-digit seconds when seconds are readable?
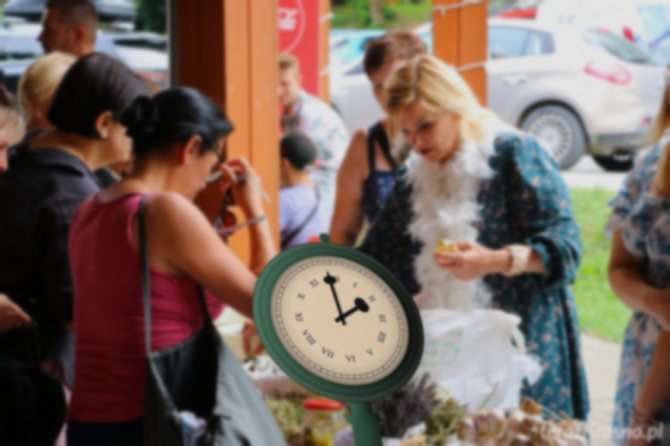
1,59
